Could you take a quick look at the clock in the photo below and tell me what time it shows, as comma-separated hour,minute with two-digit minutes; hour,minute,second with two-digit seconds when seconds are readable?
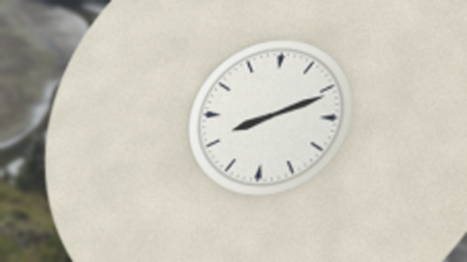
8,11
